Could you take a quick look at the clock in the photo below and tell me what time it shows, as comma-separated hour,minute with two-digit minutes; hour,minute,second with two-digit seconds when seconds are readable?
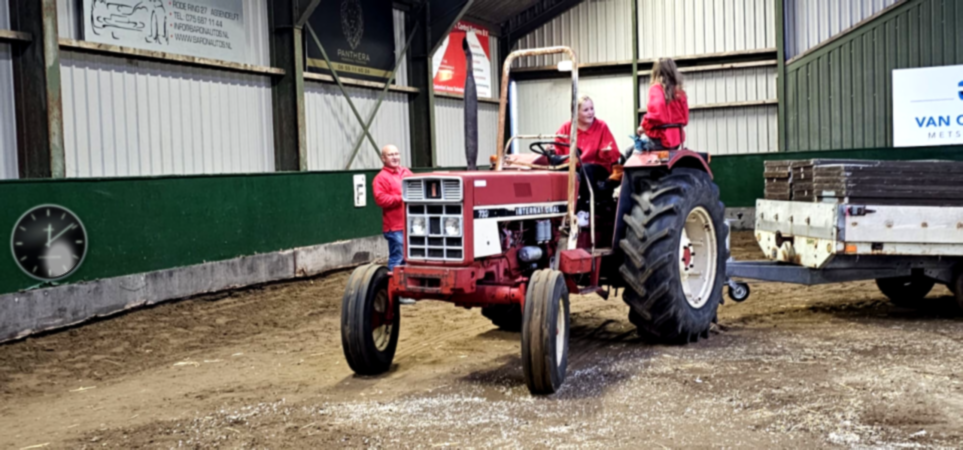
12,09
